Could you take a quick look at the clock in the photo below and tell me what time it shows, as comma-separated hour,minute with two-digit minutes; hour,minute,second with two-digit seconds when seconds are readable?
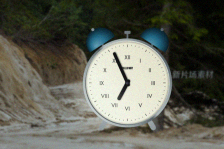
6,56
